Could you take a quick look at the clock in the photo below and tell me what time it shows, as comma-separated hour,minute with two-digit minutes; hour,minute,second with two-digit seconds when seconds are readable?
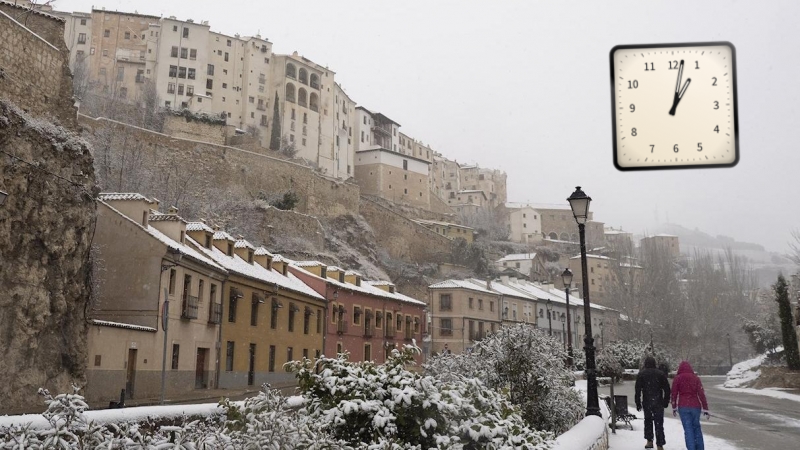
1,02
